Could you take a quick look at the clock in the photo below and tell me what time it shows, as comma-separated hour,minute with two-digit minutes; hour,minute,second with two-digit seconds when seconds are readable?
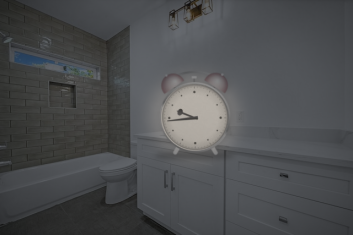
9,44
